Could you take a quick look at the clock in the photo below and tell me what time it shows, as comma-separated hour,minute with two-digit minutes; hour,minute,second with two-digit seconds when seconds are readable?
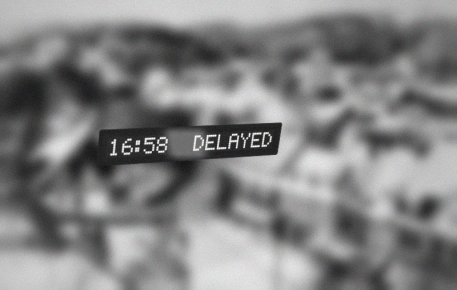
16,58
